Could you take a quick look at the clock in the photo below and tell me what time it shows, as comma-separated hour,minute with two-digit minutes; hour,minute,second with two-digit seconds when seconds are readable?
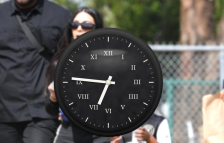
6,46
